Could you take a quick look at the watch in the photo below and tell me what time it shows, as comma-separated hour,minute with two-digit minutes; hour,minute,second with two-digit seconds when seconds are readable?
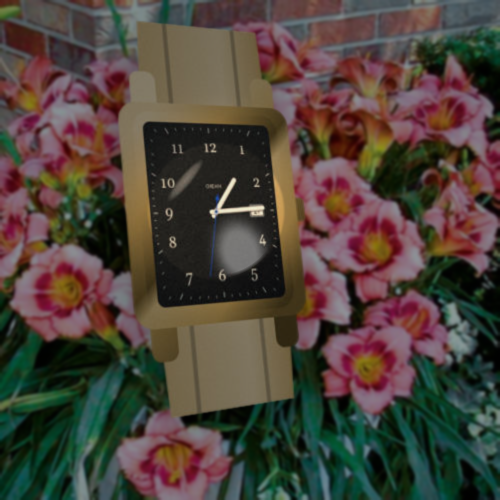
1,14,32
